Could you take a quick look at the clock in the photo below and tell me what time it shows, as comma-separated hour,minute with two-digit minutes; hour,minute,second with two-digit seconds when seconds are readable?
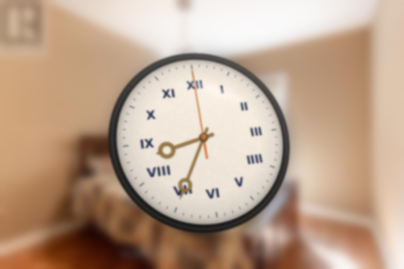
8,35,00
